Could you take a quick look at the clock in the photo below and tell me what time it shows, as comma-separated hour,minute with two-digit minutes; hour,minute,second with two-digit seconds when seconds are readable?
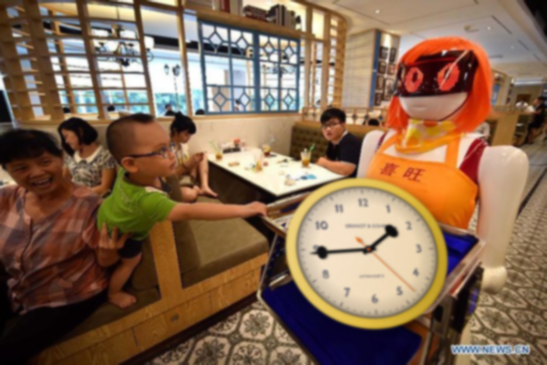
1,44,23
